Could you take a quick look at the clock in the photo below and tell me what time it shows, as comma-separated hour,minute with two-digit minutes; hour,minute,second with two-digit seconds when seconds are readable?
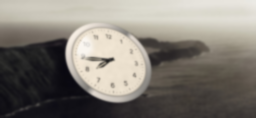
7,44
